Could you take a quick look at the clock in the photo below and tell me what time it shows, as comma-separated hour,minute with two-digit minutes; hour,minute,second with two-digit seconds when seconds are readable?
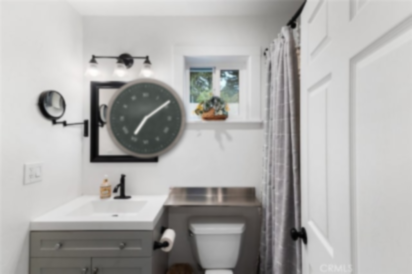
7,09
